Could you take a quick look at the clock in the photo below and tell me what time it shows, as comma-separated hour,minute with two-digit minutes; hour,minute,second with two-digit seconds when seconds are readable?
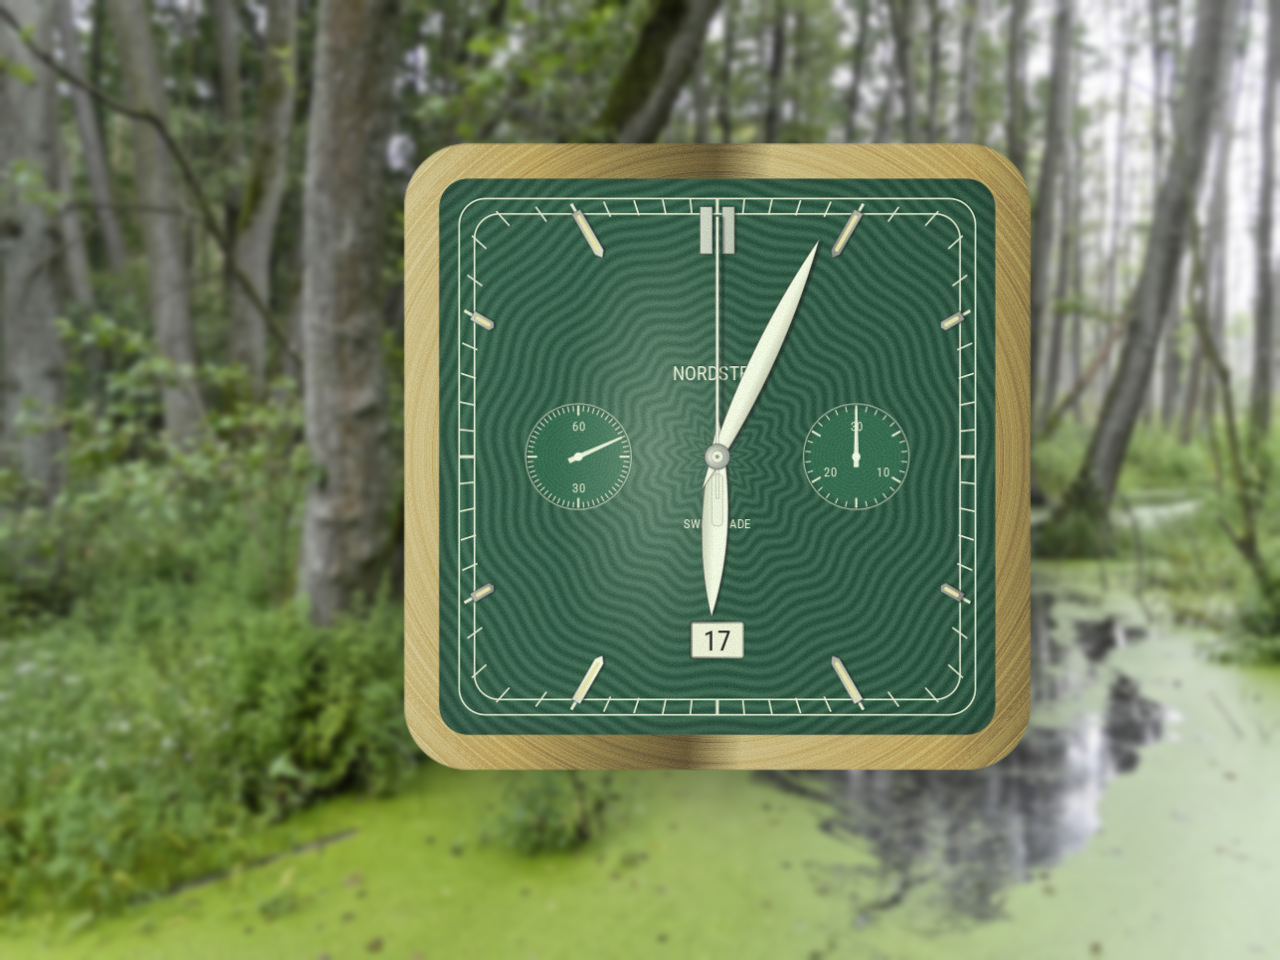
6,04,11
